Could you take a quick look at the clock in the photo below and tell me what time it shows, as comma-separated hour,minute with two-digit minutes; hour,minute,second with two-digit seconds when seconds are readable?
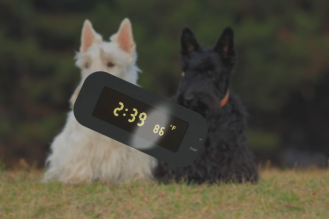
2,39
